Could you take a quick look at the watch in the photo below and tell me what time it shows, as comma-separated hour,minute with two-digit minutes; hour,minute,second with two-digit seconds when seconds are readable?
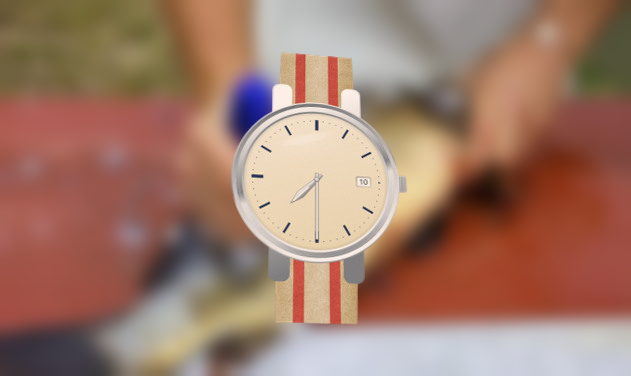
7,30
